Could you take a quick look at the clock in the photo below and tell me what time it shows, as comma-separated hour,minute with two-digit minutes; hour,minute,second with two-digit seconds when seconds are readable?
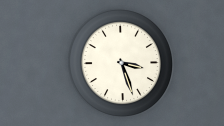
3,27
